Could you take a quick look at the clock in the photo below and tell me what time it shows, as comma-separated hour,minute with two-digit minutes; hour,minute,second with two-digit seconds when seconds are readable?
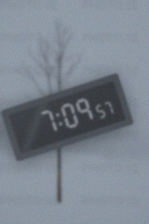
7,09,57
